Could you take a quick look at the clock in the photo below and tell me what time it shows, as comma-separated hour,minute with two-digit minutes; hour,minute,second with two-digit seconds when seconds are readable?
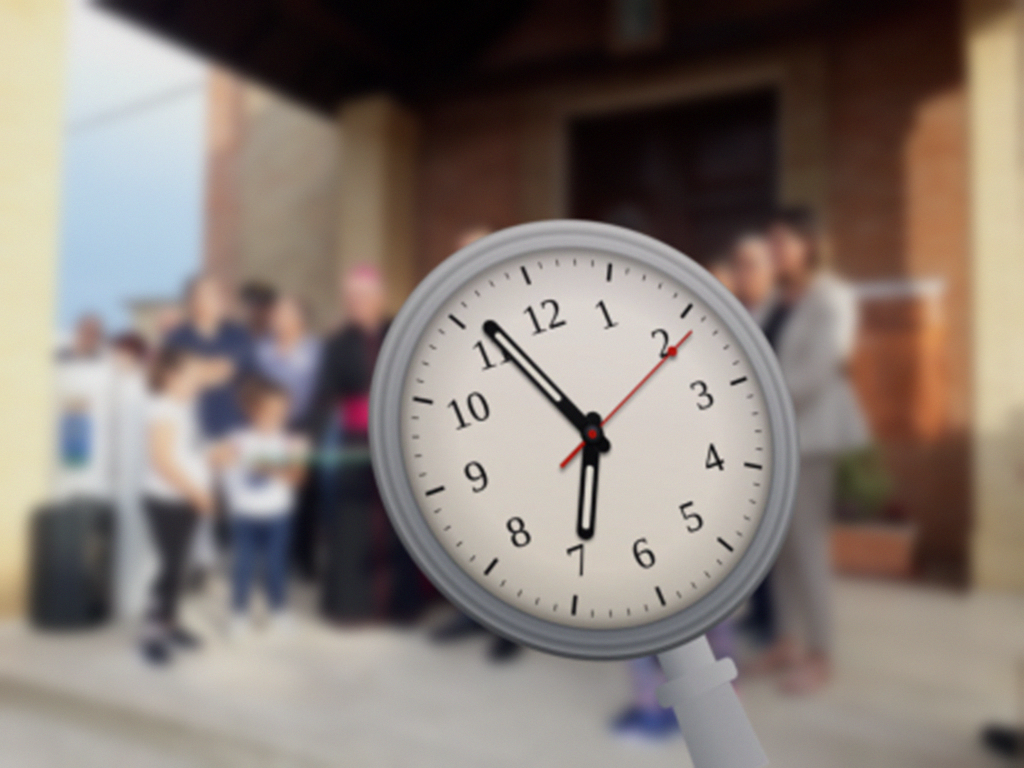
6,56,11
